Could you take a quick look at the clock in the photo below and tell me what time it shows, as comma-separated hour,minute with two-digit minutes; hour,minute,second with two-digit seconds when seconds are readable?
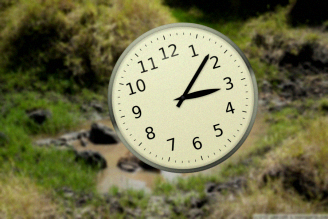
3,08
